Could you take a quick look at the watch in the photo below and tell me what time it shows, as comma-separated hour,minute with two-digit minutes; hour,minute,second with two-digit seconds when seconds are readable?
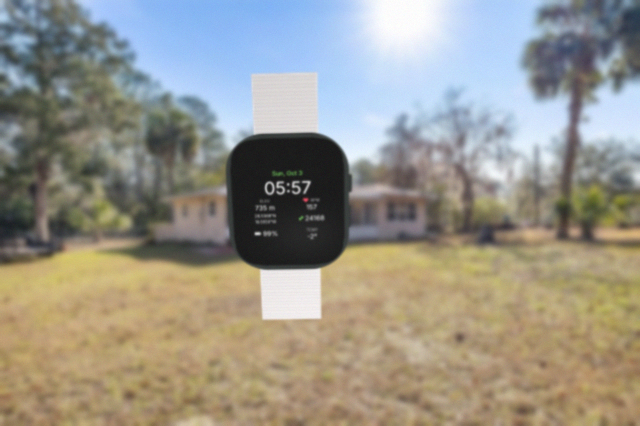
5,57
